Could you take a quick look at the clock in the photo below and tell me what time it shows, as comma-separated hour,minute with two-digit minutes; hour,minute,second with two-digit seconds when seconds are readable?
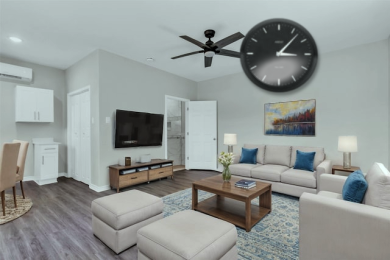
3,07
